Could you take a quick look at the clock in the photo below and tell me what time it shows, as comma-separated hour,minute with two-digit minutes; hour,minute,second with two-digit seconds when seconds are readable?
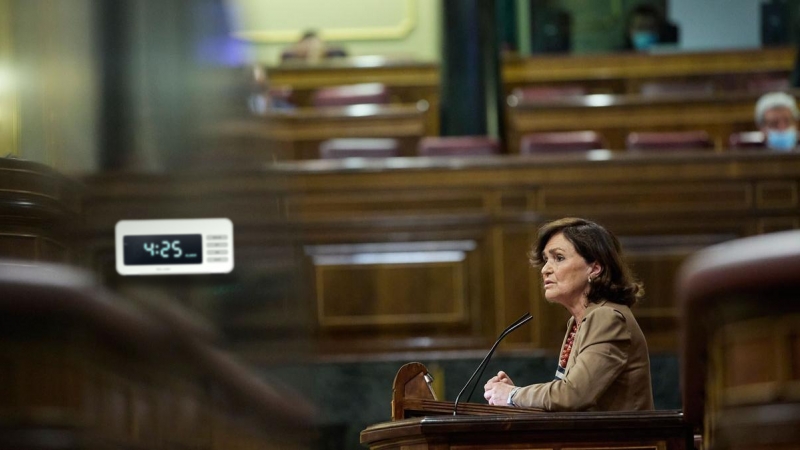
4,25
